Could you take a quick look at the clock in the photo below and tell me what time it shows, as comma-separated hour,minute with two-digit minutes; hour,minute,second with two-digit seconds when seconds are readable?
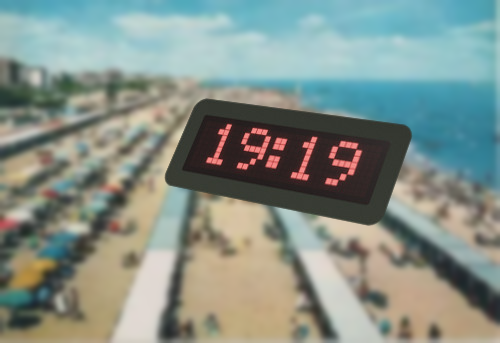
19,19
